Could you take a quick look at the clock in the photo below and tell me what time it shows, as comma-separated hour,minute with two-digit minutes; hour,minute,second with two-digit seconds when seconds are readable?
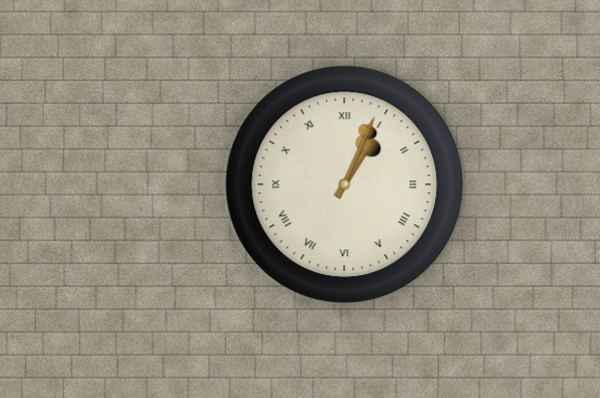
1,04
